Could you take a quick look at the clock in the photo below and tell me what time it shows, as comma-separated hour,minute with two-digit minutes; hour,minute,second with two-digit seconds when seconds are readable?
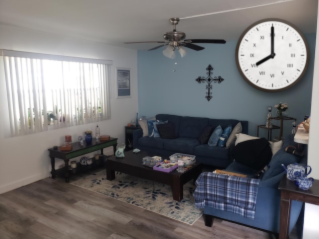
8,00
